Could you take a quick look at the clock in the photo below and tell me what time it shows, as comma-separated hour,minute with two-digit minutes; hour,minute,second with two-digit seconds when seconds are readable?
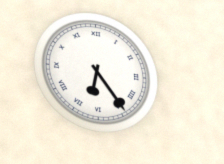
6,24
